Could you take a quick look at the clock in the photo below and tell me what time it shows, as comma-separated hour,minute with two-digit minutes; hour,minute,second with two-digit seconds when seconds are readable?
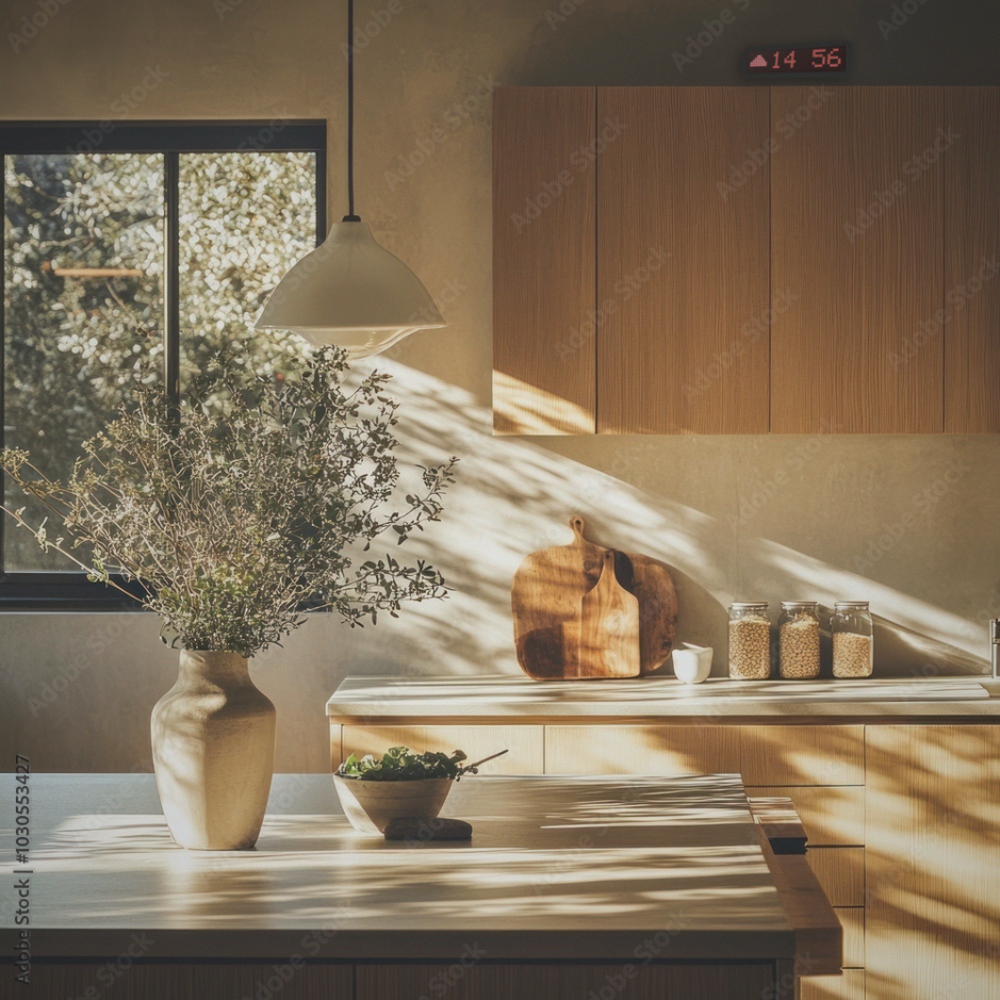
14,56
